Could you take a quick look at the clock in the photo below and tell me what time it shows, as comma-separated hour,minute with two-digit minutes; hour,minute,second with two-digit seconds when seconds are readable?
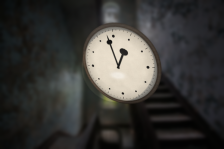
12,58
